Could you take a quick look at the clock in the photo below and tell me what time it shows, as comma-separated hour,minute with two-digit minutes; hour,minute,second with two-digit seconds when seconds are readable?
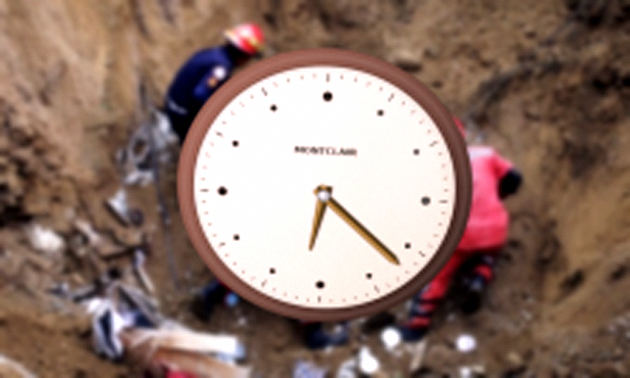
6,22
